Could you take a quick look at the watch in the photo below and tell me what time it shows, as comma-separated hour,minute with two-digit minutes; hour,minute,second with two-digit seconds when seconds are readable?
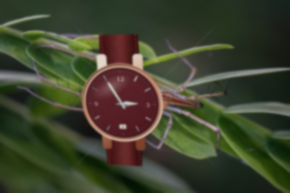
2,55
